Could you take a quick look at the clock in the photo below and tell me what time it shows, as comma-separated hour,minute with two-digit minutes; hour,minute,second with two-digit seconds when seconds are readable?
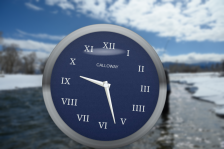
9,27
